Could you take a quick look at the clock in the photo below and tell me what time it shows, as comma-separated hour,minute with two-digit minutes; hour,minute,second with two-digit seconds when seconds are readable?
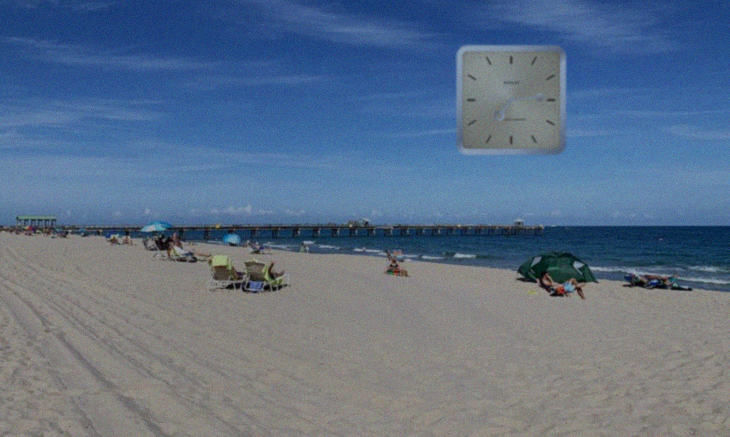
7,14
